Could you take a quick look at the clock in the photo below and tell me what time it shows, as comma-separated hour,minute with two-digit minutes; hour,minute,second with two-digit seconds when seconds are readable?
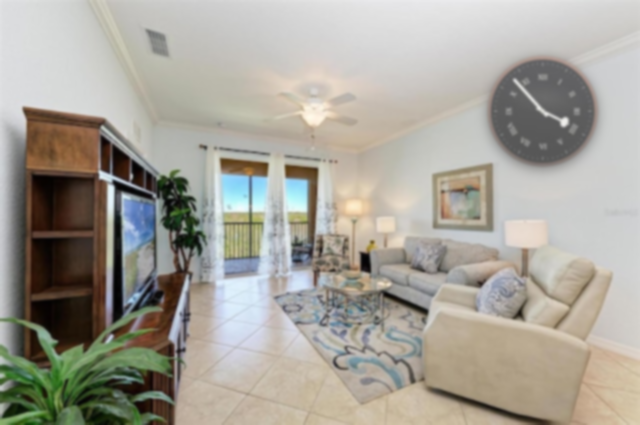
3,53
